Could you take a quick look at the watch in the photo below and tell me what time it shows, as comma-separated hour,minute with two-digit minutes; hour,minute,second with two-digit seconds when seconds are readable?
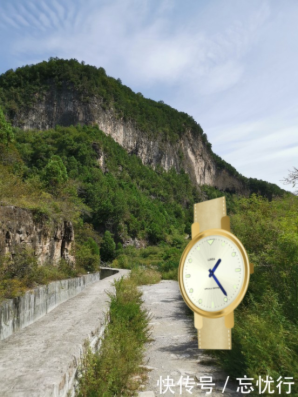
1,24
